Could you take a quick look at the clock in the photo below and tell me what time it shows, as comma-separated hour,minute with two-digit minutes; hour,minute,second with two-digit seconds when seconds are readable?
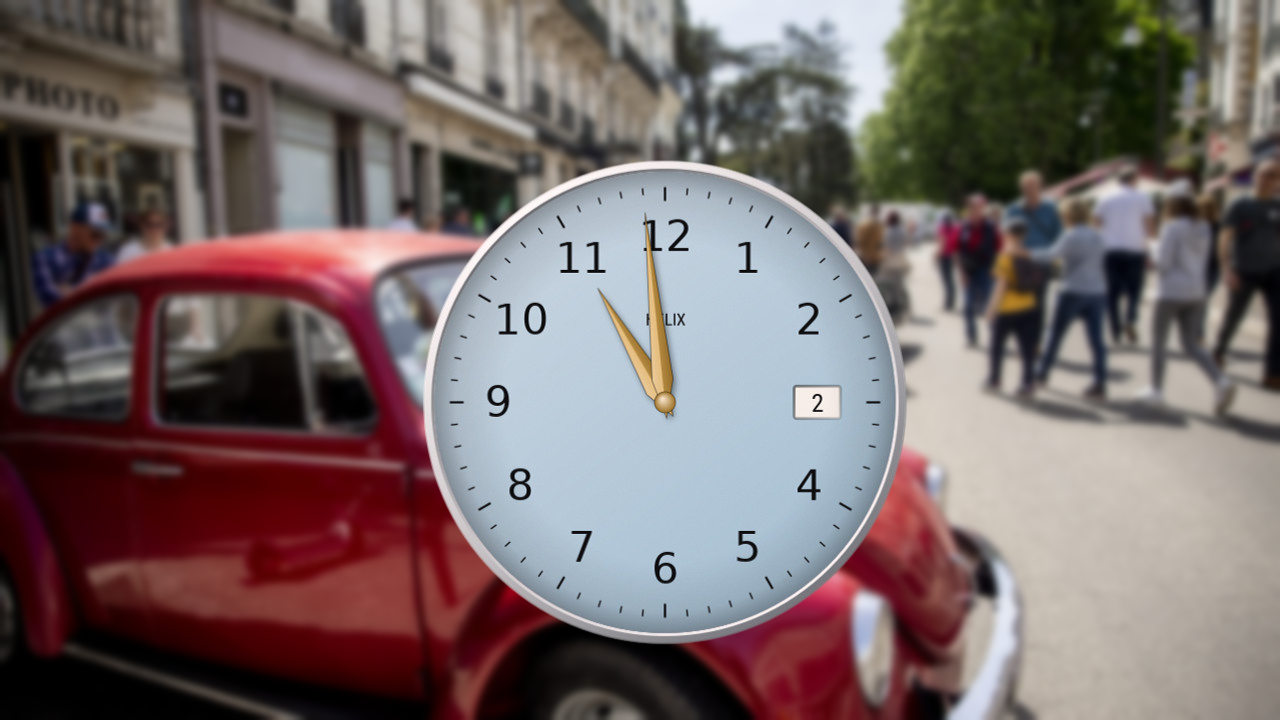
10,59
